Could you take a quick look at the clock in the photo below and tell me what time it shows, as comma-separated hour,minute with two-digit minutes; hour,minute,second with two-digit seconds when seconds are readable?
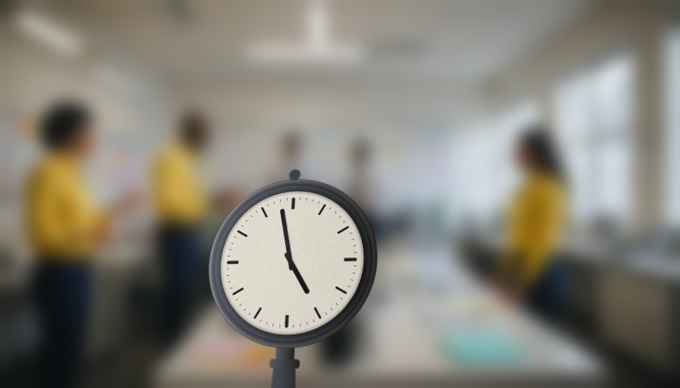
4,58
